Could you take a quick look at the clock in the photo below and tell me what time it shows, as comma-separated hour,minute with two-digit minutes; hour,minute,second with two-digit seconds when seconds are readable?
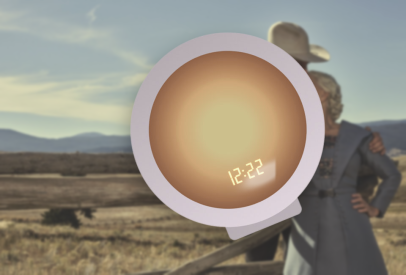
12,22
